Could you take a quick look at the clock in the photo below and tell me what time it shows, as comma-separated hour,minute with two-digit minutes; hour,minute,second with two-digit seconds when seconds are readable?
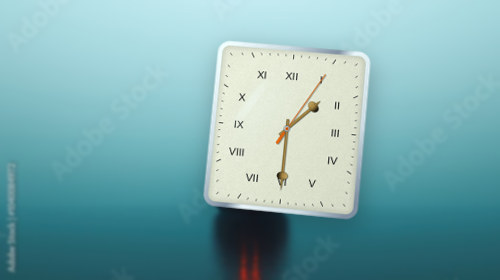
1,30,05
